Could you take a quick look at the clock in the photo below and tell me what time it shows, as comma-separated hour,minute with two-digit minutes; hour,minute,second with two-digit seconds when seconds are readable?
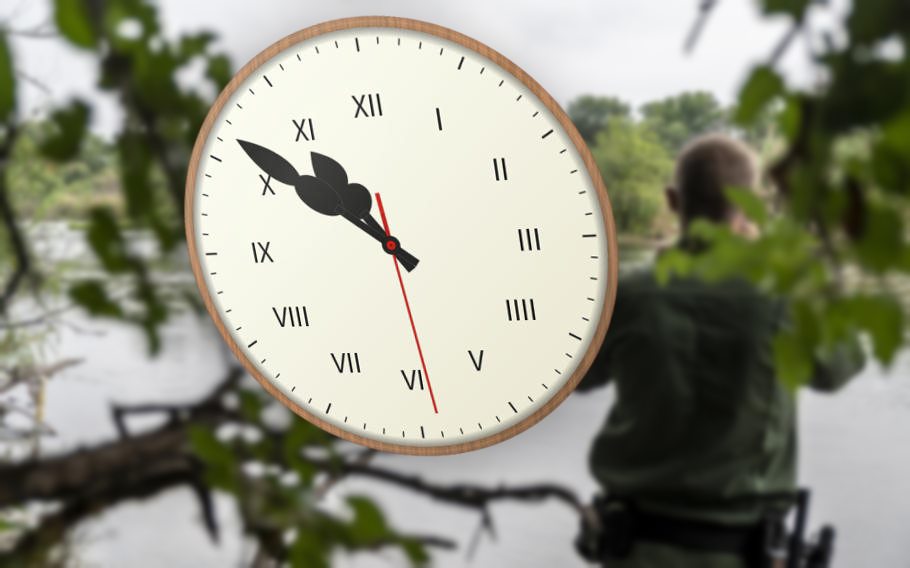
10,51,29
